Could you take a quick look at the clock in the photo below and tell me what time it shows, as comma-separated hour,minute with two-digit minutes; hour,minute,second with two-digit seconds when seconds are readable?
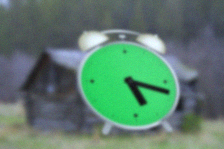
5,18
